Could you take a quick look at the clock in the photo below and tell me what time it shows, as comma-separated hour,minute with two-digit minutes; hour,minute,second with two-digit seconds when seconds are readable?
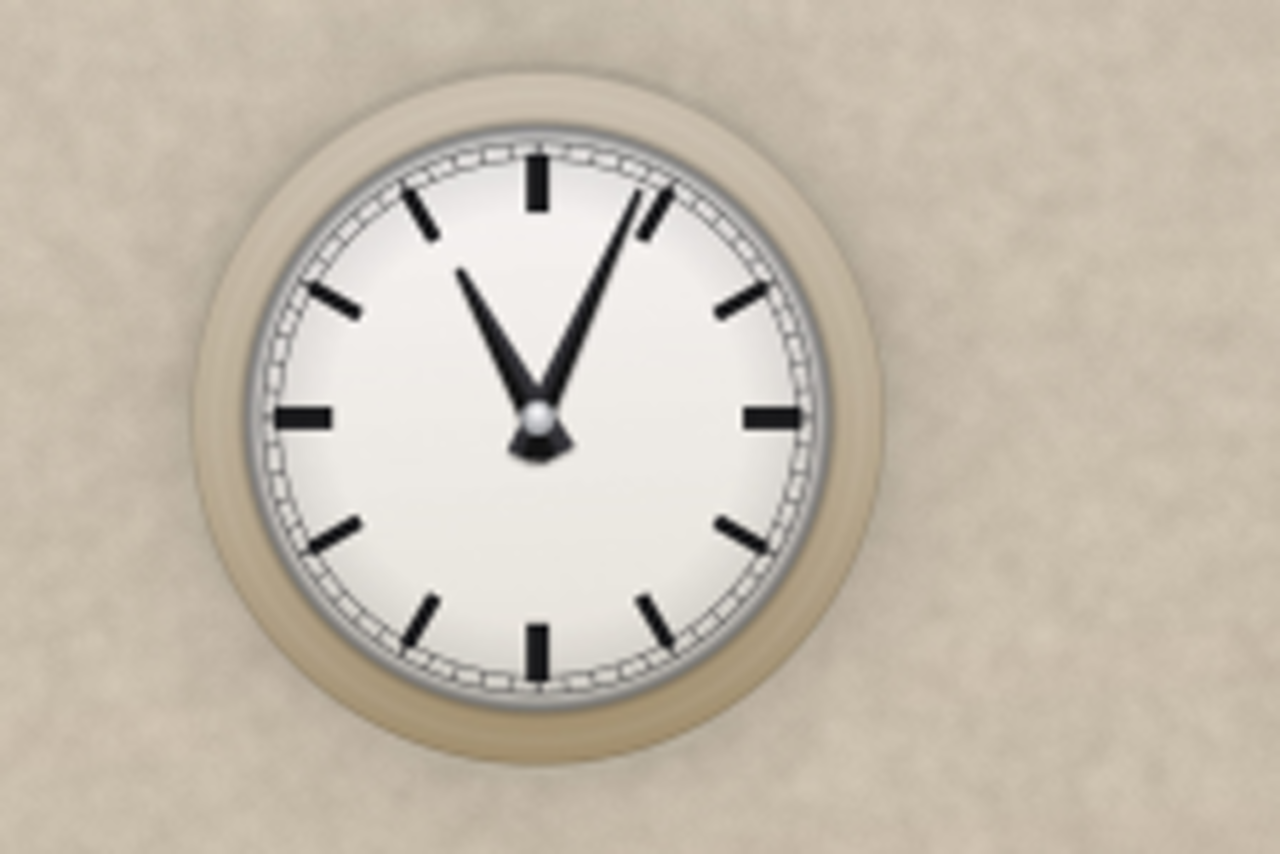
11,04
